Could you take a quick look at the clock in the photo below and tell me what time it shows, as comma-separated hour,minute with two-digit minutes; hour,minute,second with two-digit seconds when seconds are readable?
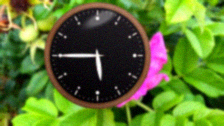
5,45
